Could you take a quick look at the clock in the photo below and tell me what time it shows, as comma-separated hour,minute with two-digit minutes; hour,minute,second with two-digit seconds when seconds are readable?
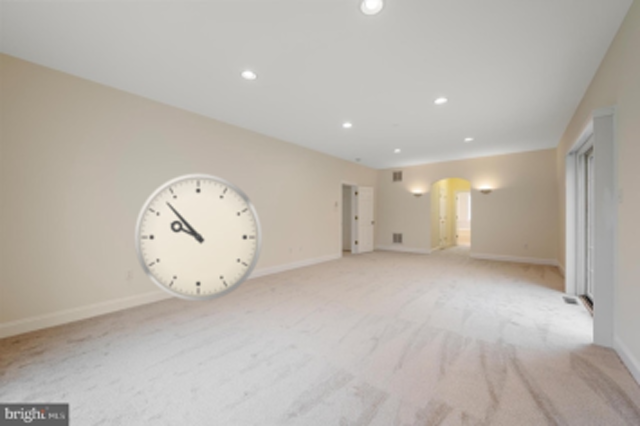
9,53
